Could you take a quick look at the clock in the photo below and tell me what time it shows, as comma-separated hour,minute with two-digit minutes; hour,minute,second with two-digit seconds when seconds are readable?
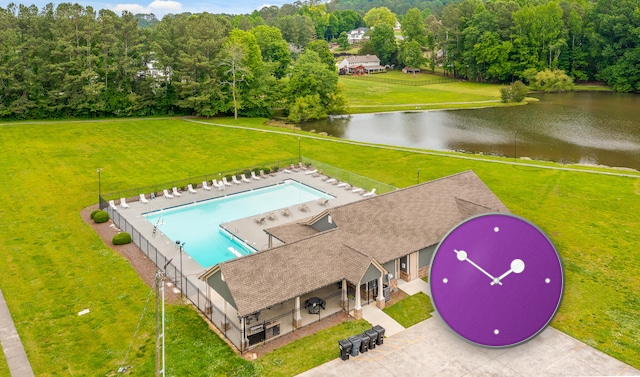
1,51
